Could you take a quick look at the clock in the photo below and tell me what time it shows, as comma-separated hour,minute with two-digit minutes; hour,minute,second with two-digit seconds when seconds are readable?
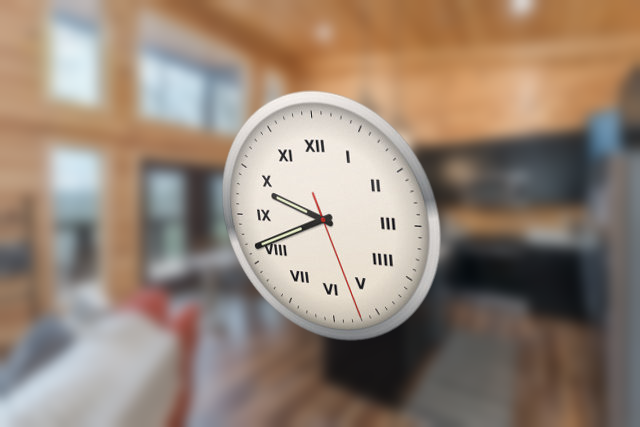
9,41,27
